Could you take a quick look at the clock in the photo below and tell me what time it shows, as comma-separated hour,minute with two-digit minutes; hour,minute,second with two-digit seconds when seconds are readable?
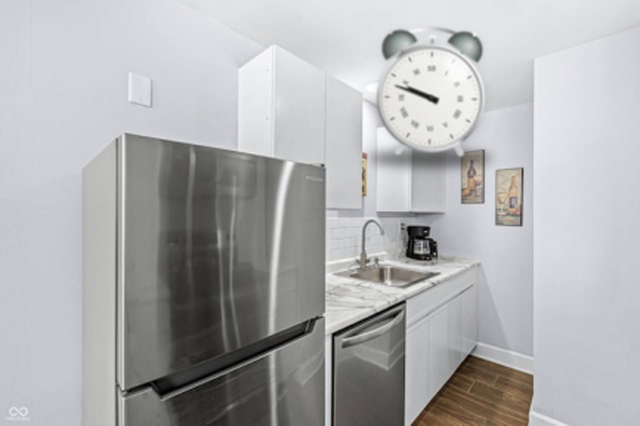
9,48
